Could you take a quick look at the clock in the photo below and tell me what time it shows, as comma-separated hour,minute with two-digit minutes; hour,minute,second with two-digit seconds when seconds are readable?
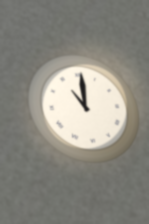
11,01
